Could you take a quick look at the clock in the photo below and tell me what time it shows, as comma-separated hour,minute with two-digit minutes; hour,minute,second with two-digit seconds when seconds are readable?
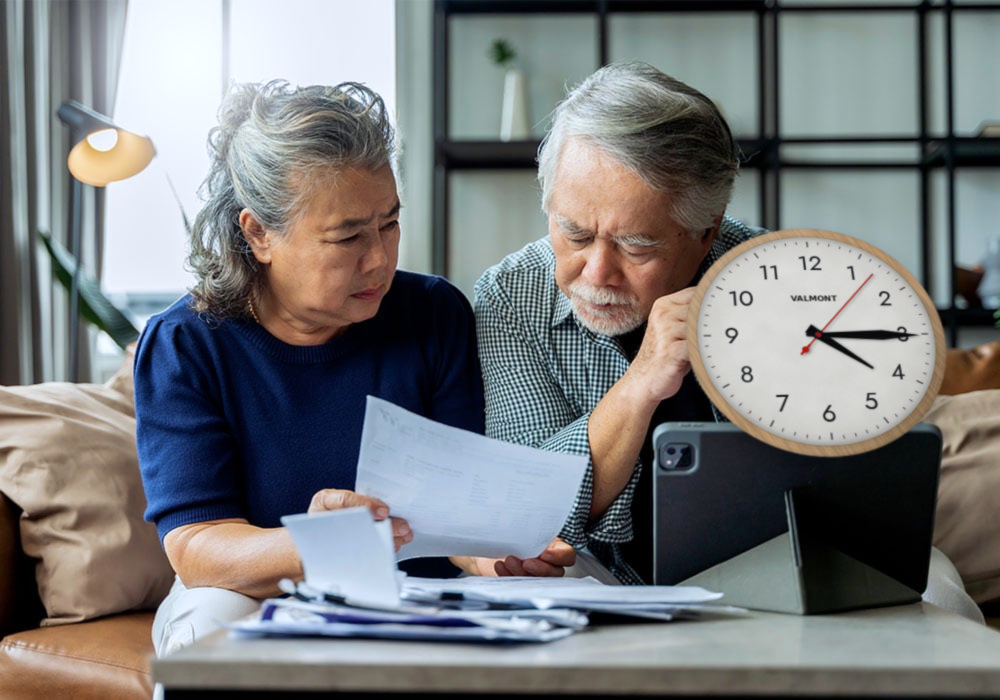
4,15,07
